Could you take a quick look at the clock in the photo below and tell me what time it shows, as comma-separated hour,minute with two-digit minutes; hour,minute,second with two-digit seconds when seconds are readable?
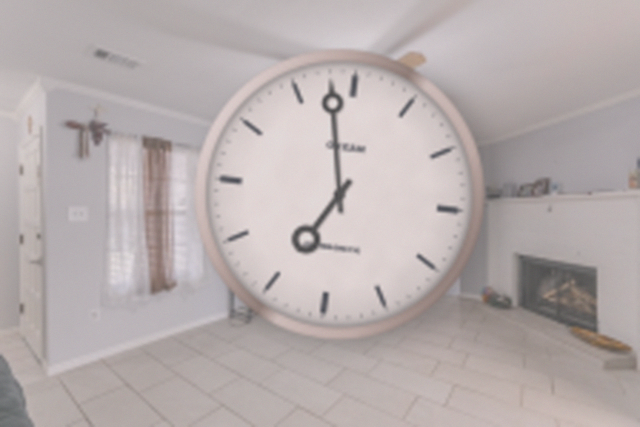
6,58
